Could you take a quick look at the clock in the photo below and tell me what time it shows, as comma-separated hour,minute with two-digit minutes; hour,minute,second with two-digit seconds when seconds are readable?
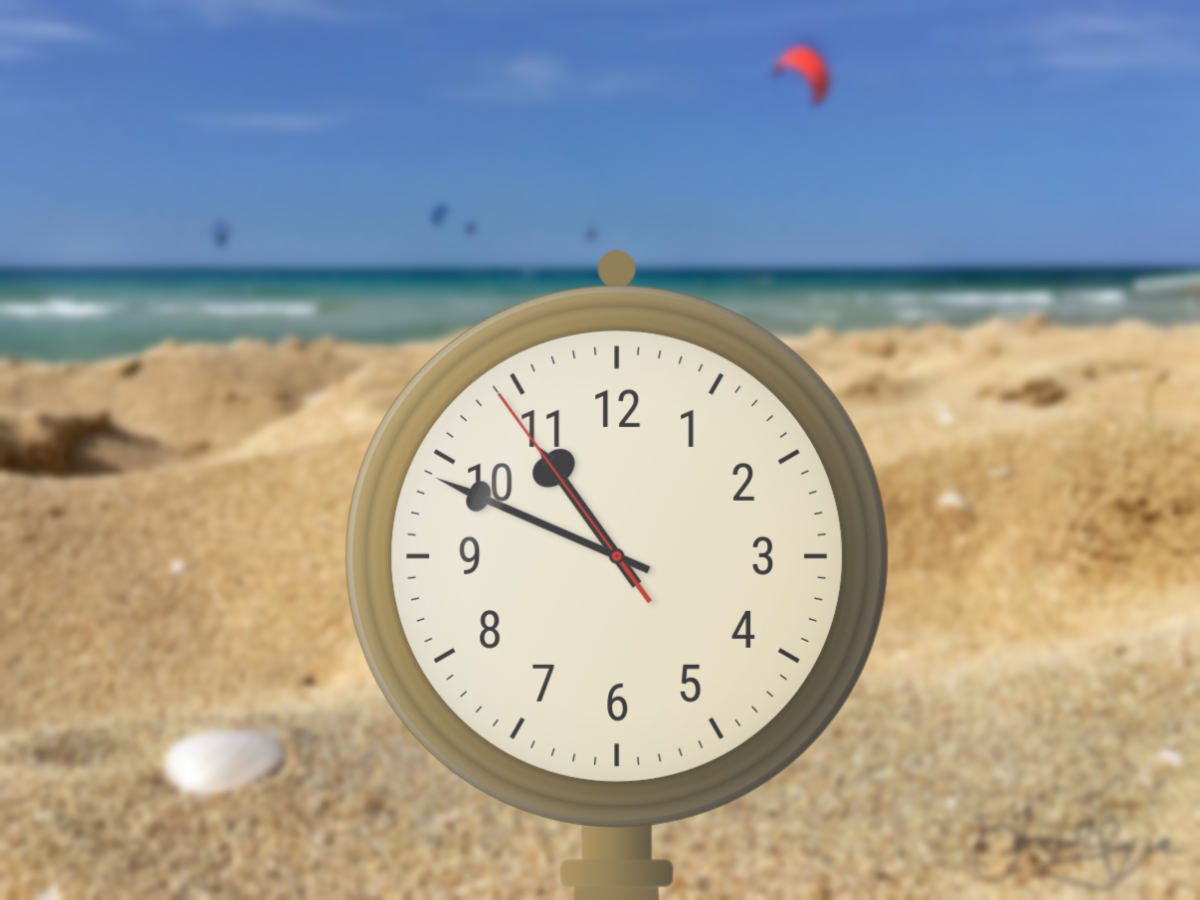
10,48,54
